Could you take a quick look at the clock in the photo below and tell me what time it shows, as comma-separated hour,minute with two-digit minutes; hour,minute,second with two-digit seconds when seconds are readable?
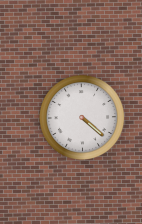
4,22
